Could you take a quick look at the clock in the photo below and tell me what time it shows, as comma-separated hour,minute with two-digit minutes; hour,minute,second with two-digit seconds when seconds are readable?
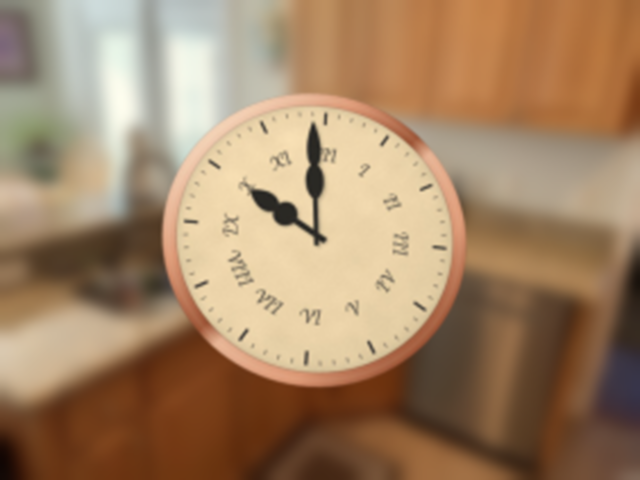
9,59
